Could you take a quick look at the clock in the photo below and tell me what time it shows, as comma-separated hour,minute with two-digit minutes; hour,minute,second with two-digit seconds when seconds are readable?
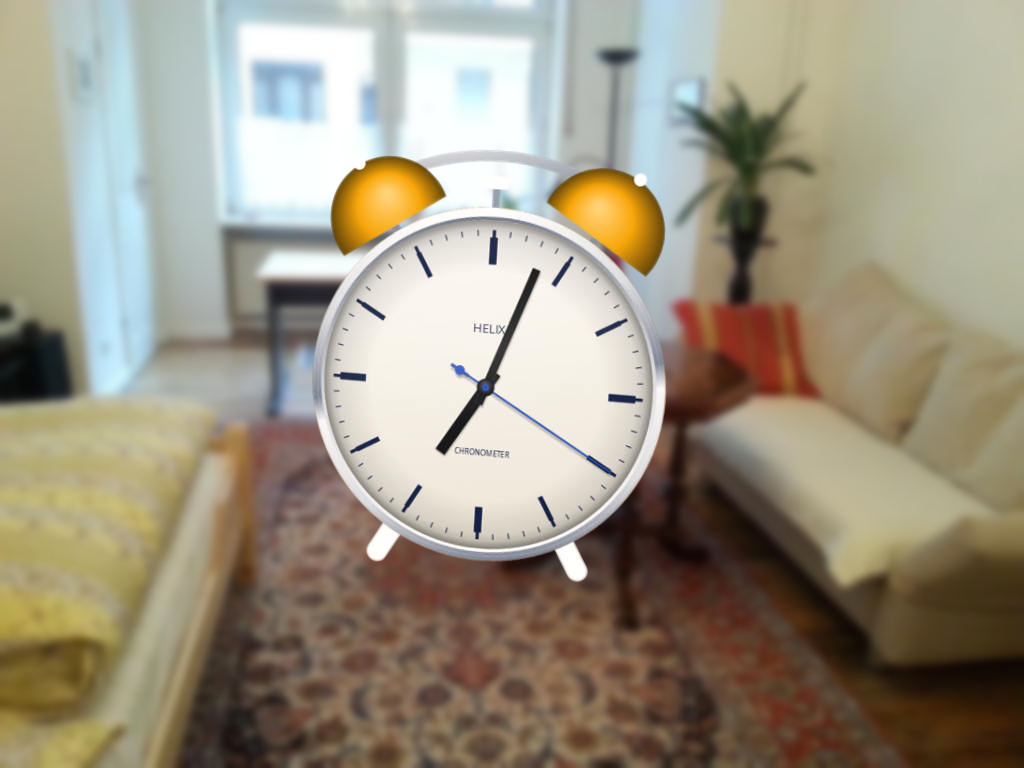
7,03,20
